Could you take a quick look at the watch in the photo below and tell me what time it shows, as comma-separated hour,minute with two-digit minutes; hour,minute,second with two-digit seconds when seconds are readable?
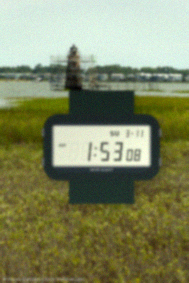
1,53,08
